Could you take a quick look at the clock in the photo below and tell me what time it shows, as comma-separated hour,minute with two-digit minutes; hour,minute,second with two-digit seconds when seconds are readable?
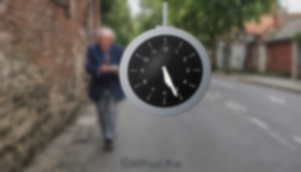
5,26
